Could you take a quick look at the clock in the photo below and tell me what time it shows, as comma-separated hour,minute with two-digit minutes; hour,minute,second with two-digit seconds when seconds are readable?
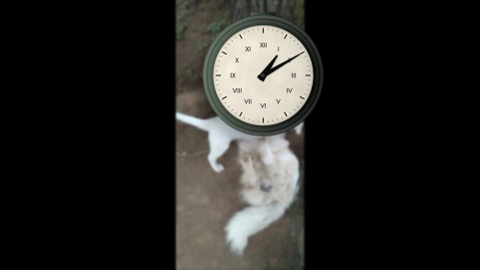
1,10
